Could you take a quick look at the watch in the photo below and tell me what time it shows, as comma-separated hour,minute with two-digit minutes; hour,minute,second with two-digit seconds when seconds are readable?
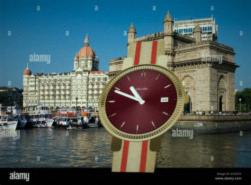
10,49
